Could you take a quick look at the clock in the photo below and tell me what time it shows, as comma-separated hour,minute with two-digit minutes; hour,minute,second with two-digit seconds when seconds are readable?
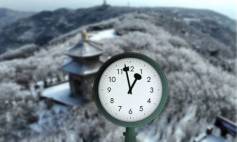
12,58
